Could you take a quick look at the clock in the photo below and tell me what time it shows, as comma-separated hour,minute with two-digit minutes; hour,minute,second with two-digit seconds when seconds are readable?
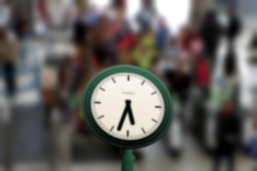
5,33
